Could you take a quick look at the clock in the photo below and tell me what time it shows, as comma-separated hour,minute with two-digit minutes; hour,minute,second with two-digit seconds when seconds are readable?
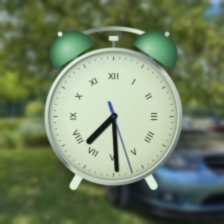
7,29,27
